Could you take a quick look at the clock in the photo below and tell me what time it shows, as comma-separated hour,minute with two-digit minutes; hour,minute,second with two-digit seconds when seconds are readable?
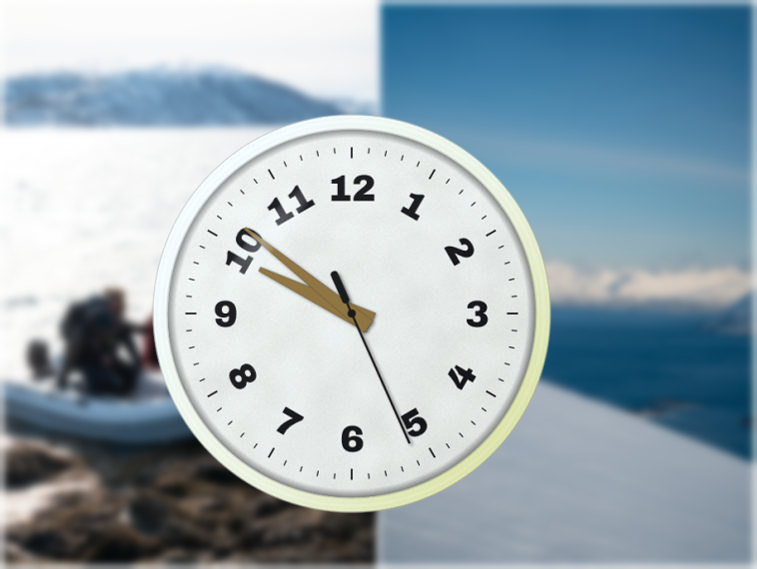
9,51,26
